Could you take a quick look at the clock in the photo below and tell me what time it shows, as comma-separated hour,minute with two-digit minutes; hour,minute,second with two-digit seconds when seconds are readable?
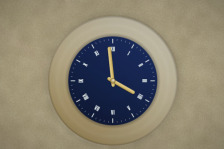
3,59
